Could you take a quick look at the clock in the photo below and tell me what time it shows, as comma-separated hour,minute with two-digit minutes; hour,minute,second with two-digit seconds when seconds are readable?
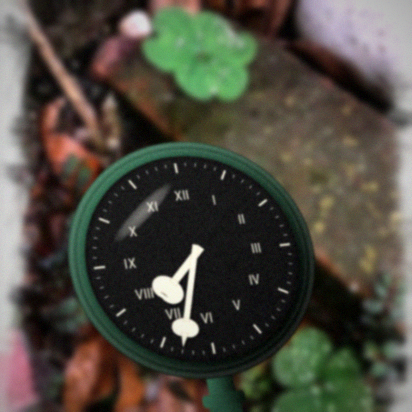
7,33
